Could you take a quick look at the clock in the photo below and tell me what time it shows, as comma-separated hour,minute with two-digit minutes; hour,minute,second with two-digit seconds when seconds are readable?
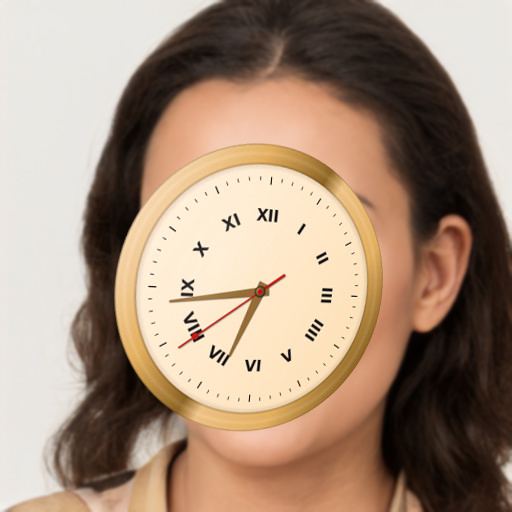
6,43,39
